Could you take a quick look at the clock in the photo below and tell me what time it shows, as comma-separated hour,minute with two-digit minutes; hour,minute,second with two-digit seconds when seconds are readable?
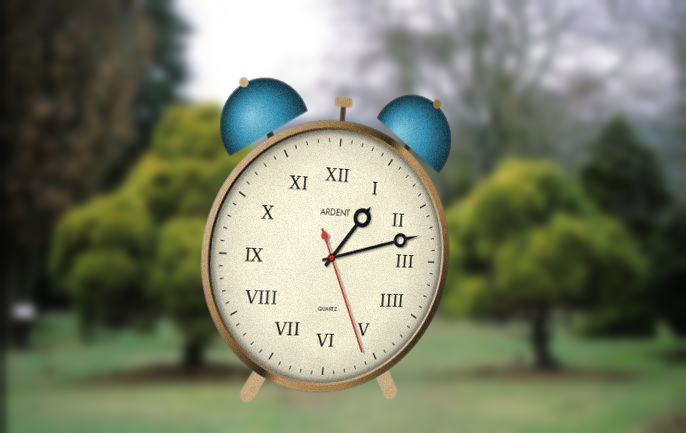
1,12,26
